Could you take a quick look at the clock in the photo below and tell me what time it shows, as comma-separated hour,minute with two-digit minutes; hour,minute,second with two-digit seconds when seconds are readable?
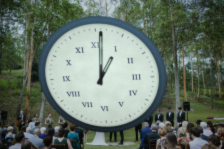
1,01
